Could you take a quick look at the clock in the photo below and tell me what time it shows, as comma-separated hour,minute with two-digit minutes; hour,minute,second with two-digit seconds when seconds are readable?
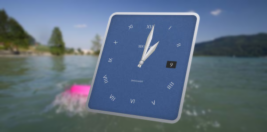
1,01
